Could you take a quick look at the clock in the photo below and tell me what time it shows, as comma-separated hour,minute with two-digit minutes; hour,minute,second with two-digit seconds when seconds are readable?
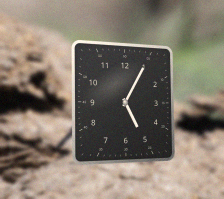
5,05
